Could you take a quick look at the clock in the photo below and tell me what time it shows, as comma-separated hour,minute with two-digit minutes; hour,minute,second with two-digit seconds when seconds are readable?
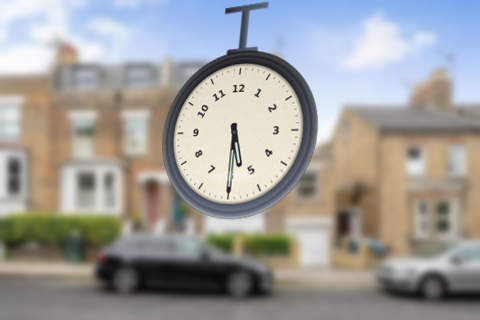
5,30
